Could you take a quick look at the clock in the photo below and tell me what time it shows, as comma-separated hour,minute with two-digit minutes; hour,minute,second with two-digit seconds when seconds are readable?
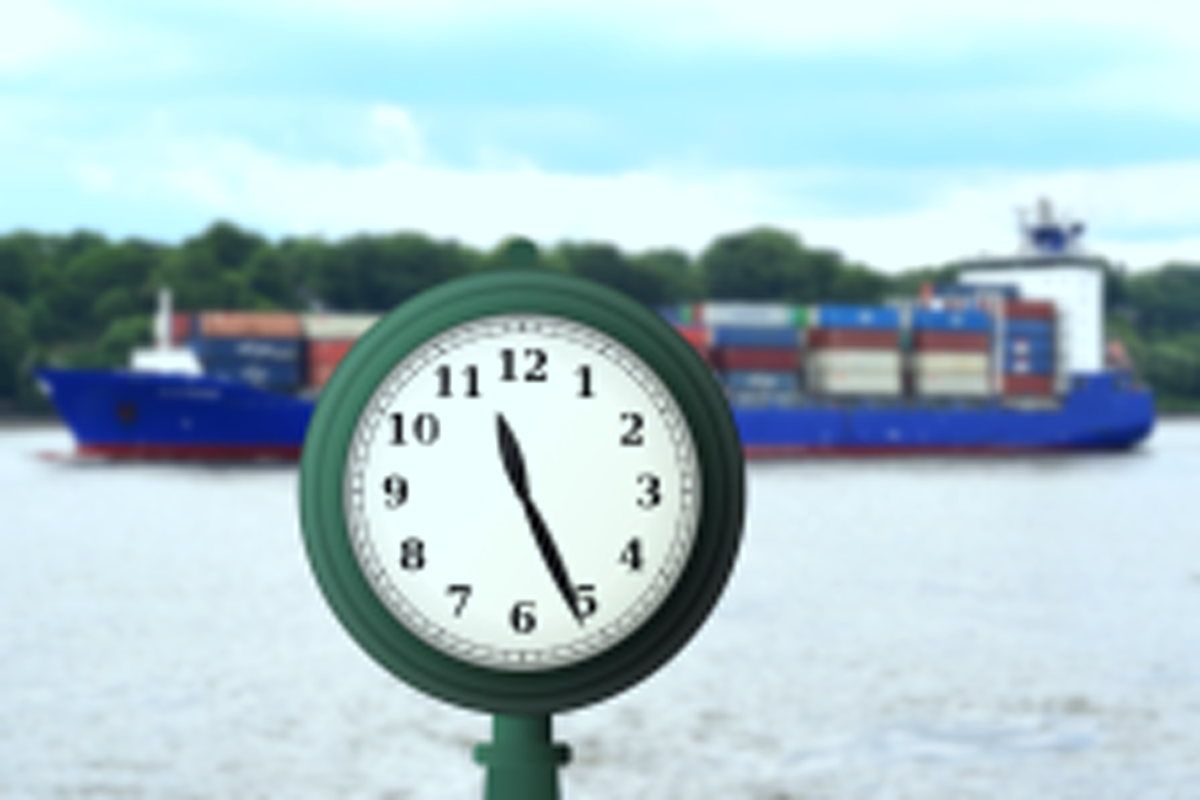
11,26
